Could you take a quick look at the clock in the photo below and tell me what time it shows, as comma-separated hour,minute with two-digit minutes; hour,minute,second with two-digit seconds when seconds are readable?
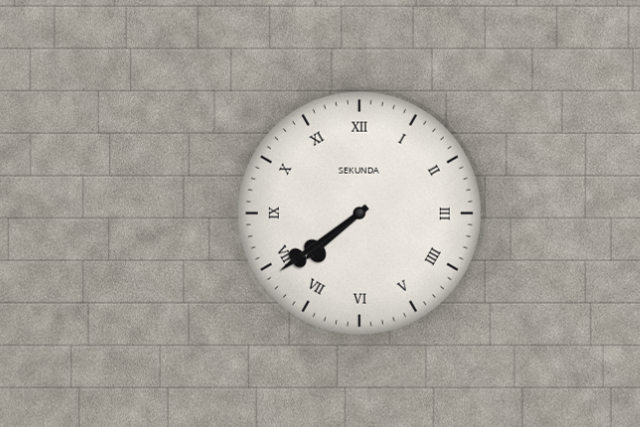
7,39
